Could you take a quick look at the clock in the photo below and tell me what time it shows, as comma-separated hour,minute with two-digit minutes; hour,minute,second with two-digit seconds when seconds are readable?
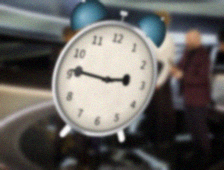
2,46
